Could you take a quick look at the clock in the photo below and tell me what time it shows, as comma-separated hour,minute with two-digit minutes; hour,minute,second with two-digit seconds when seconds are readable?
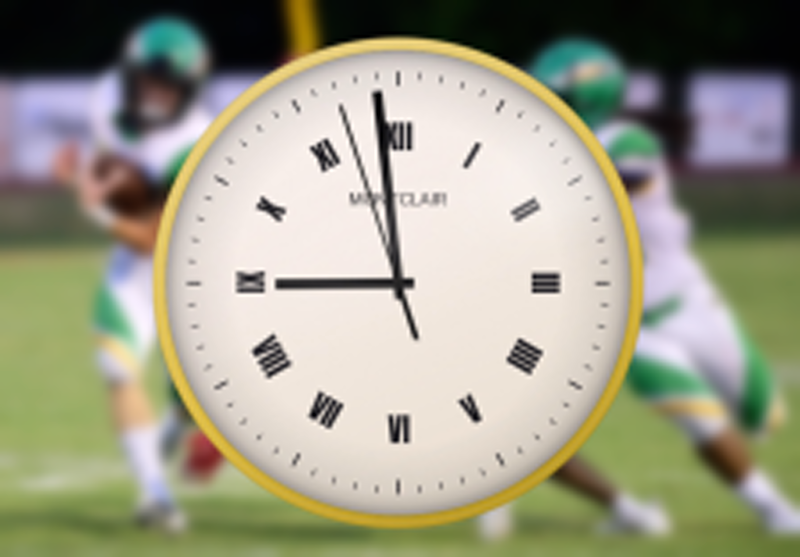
8,58,57
